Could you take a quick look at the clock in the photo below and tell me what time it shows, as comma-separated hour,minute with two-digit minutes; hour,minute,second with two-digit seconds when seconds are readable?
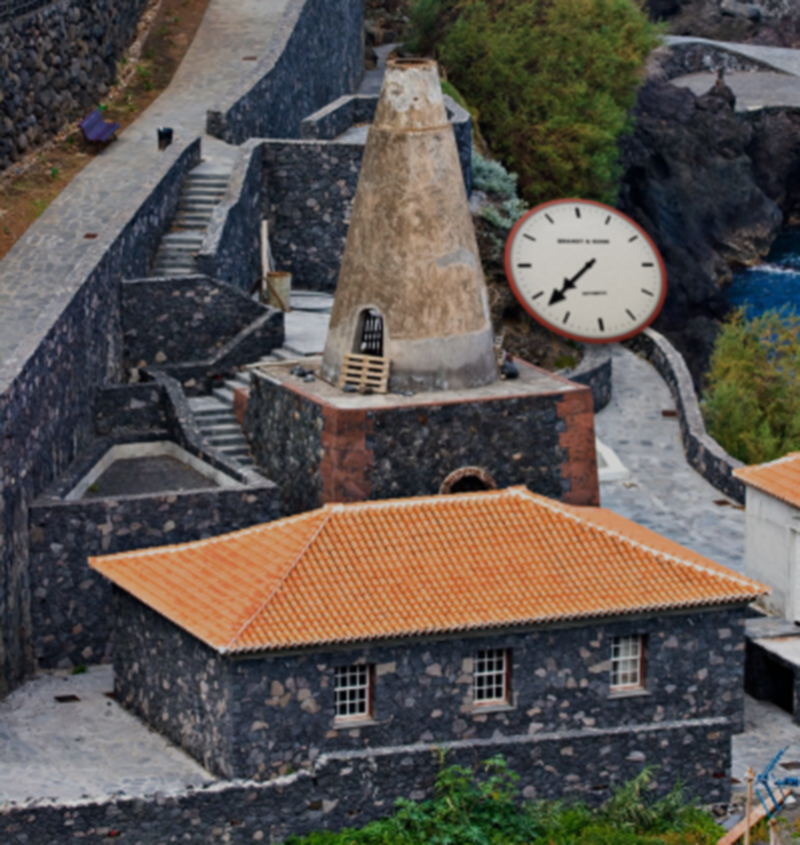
7,38
